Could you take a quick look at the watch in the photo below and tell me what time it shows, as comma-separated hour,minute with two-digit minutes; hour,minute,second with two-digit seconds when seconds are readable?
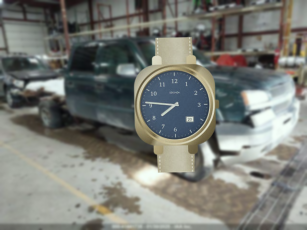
7,46
